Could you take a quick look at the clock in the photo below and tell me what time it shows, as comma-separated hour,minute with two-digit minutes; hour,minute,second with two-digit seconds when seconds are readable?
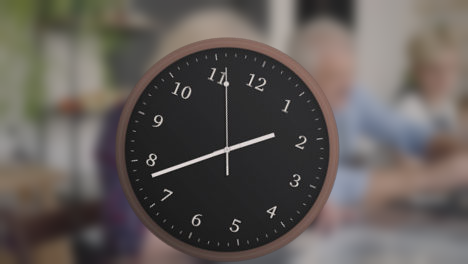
1,37,56
